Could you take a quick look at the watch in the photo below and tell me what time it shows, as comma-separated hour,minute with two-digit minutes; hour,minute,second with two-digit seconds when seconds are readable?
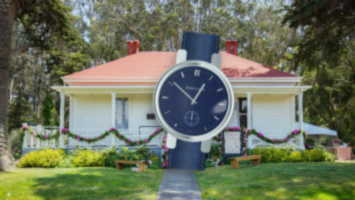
12,51
